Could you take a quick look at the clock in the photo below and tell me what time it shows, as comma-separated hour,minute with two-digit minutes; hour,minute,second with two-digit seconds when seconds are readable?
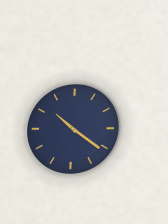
10,21
